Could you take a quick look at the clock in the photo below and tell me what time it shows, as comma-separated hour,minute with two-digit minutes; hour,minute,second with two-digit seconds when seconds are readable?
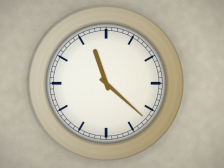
11,22
